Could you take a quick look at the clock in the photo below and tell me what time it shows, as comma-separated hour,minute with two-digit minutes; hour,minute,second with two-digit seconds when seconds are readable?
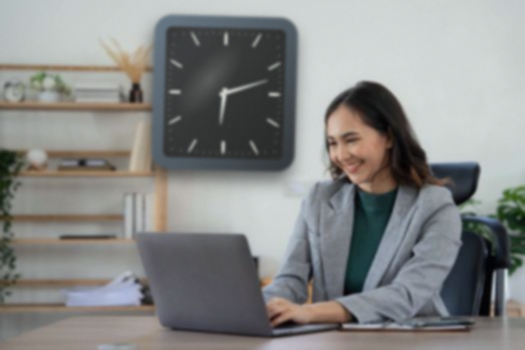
6,12
